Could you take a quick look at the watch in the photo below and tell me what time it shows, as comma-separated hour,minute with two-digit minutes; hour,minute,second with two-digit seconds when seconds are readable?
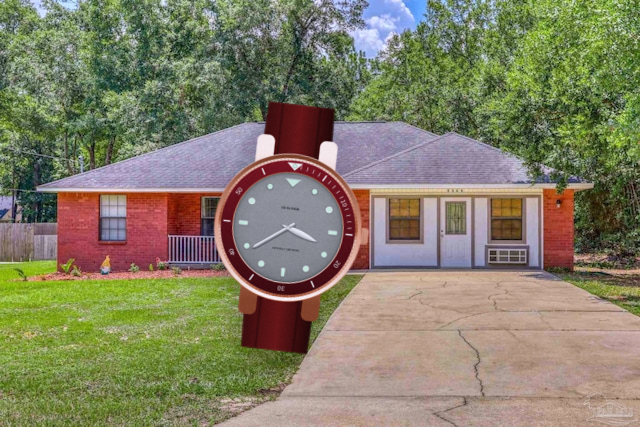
3,39
